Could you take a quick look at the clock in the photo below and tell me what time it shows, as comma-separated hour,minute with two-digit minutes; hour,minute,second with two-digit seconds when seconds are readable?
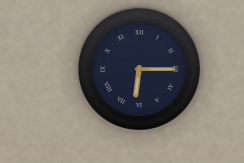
6,15
